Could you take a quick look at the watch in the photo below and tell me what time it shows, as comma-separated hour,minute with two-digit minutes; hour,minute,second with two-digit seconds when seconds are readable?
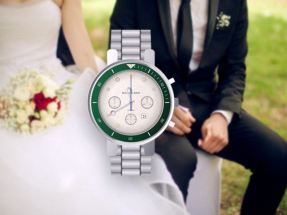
11,40
